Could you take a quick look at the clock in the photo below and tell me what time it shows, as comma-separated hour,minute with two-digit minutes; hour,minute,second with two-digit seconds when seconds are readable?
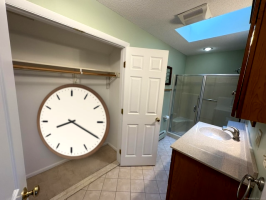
8,20
